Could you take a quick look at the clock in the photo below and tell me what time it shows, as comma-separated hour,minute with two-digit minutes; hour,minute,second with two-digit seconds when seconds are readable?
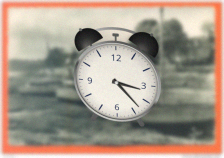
3,23
